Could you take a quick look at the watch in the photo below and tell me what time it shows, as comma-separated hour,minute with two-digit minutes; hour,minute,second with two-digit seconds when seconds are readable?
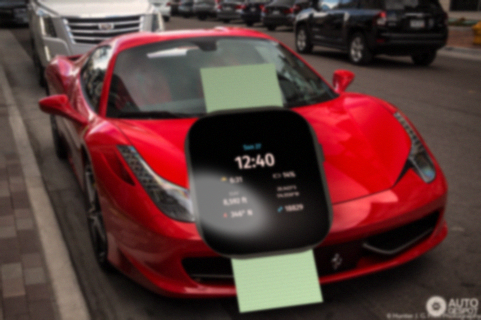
12,40
